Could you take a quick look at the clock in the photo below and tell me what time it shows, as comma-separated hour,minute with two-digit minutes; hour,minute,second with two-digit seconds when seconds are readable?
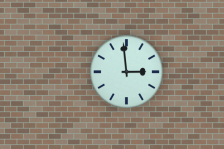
2,59
